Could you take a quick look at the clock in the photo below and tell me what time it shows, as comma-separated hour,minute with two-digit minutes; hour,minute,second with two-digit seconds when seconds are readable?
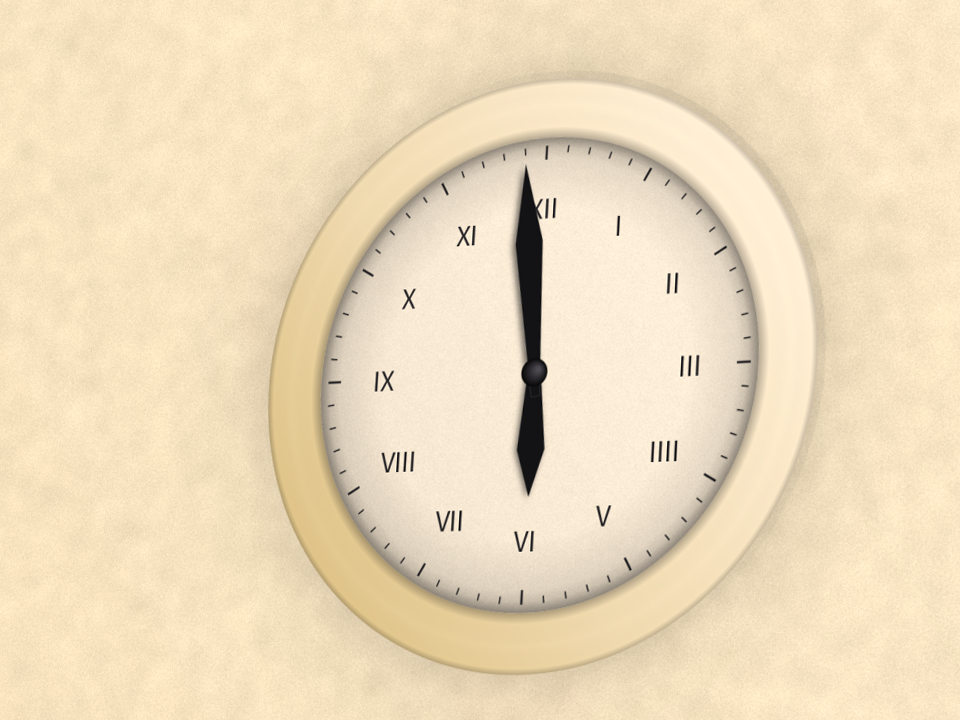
5,59
